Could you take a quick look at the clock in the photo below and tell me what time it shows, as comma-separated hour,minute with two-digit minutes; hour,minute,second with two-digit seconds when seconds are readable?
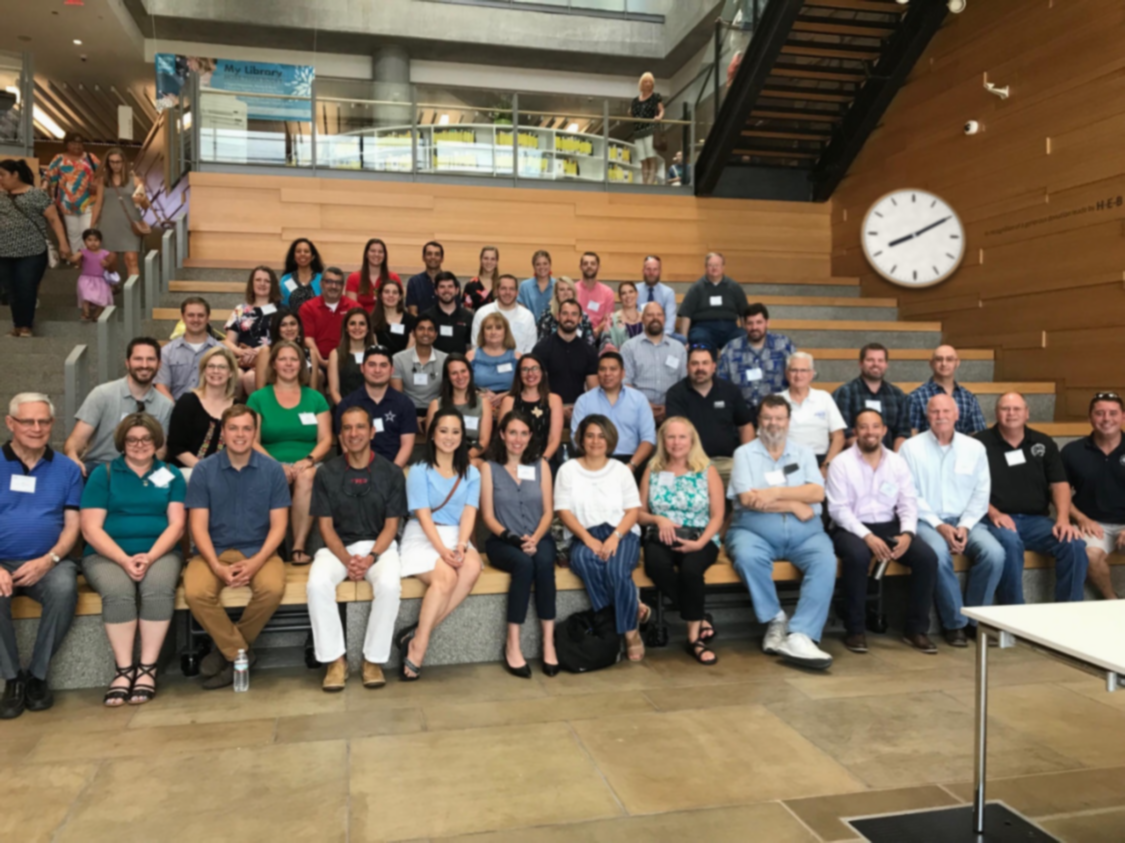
8,10
